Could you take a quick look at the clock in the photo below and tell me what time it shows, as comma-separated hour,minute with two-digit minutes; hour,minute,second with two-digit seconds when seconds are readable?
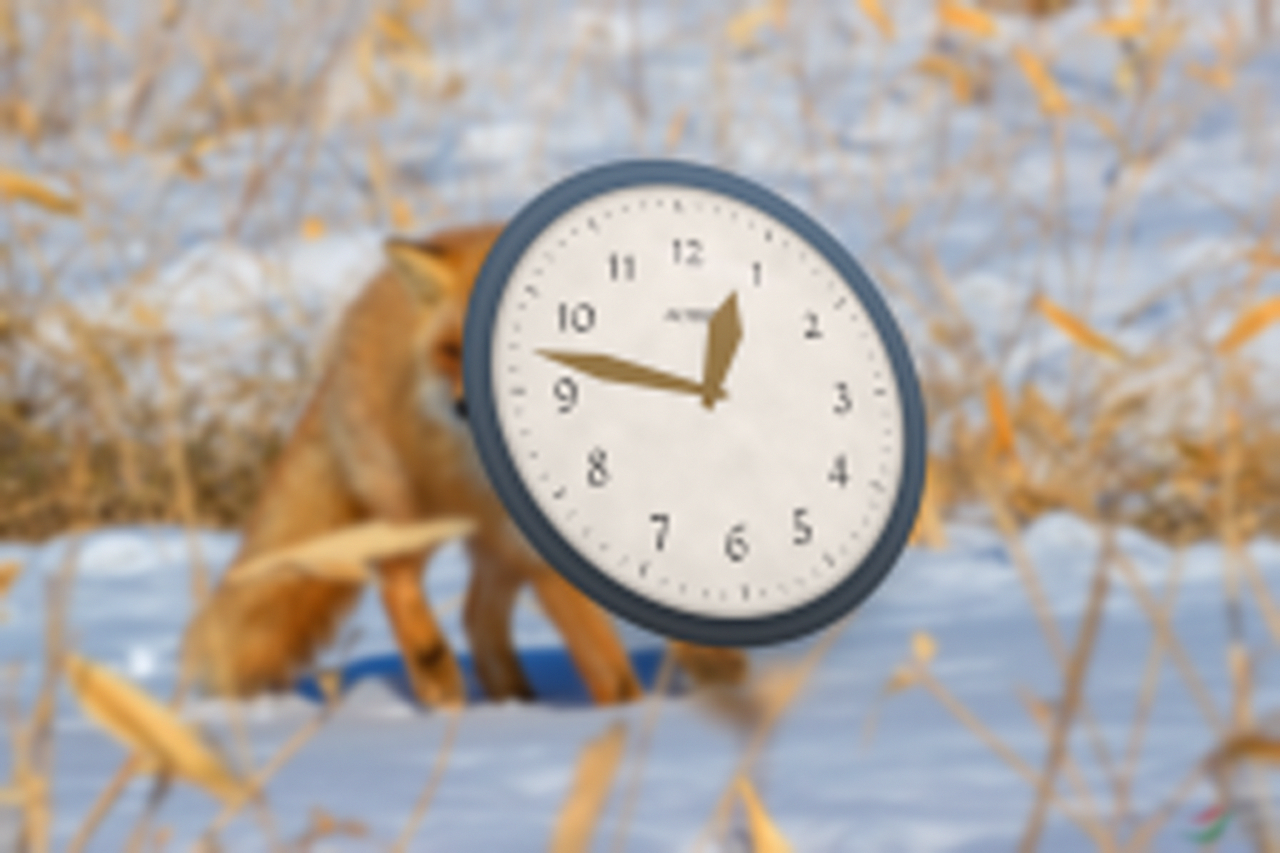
12,47
